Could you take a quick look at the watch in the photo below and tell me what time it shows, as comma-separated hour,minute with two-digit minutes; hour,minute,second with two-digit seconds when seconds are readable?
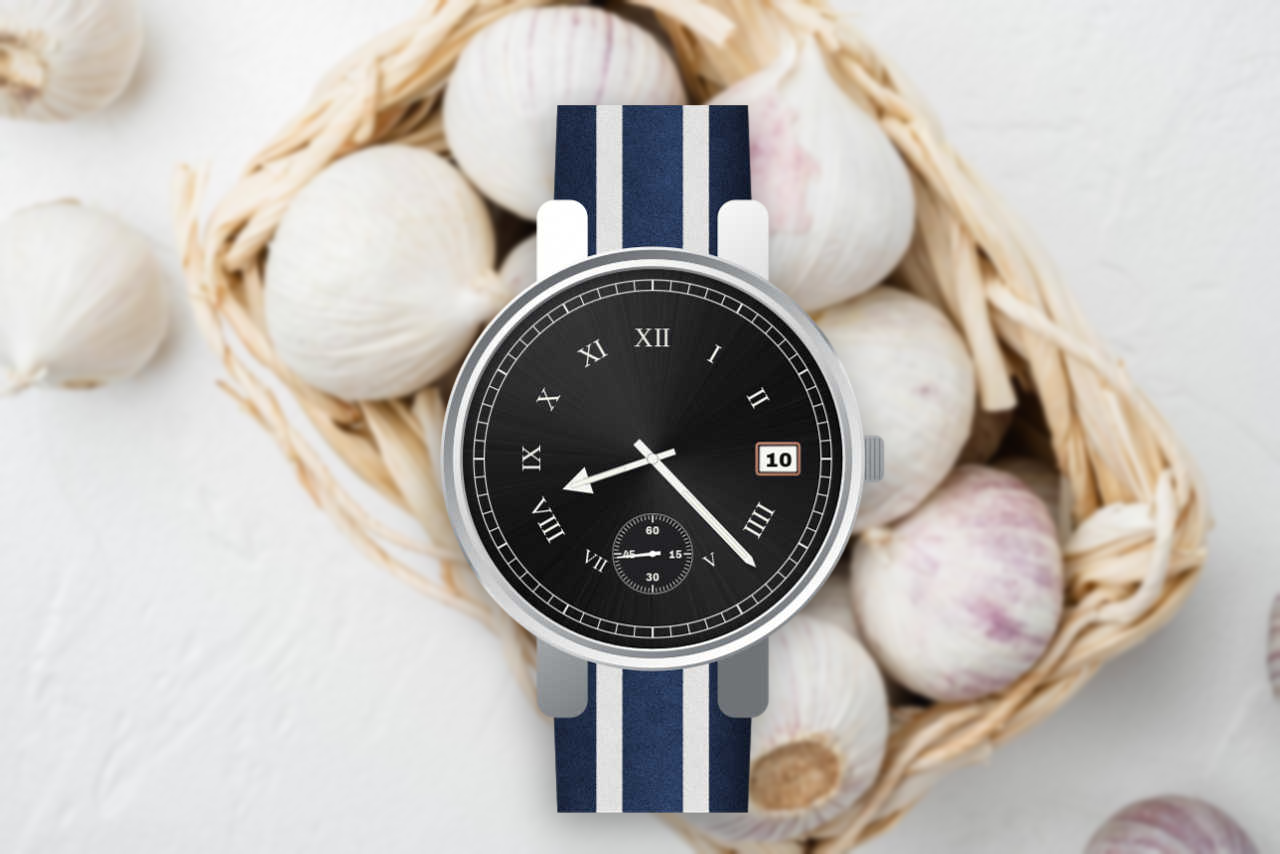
8,22,44
